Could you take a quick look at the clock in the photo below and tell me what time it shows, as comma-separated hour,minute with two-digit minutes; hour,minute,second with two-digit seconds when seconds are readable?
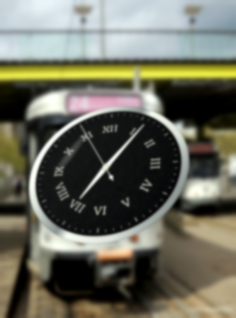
7,05,55
